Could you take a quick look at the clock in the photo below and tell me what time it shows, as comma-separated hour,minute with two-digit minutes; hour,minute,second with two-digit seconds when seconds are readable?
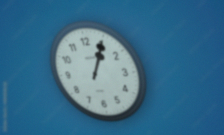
1,05
